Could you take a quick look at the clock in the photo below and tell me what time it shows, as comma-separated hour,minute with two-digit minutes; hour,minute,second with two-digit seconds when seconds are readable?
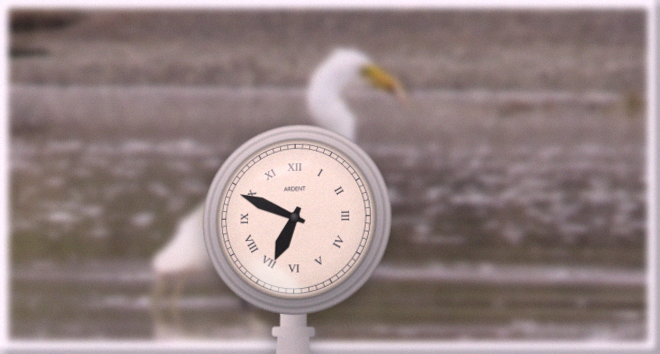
6,49
